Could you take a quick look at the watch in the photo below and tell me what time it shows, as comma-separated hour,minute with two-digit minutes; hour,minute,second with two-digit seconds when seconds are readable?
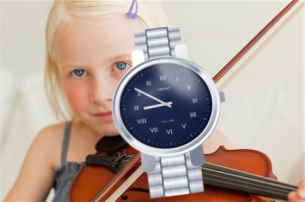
8,51
